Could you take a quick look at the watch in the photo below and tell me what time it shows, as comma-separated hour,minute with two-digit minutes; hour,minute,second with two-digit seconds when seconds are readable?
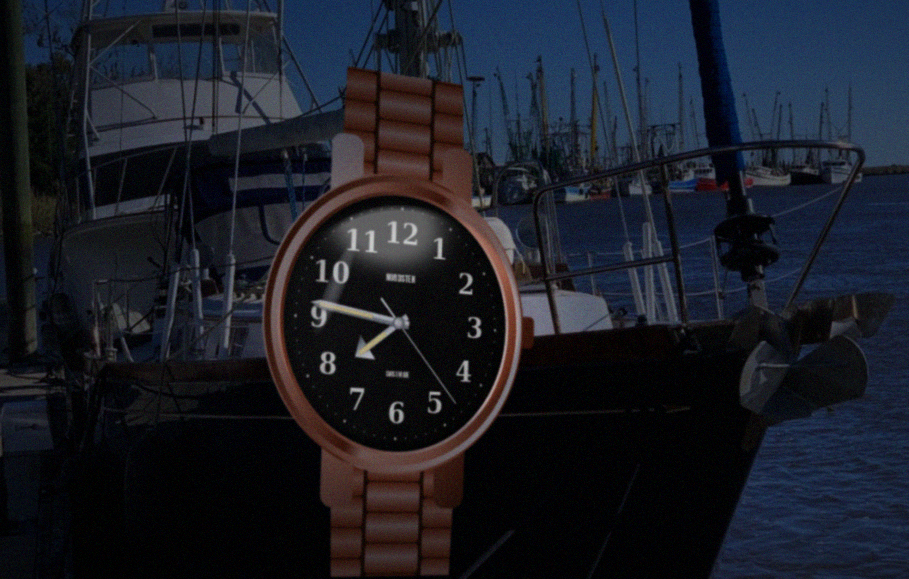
7,46,23
